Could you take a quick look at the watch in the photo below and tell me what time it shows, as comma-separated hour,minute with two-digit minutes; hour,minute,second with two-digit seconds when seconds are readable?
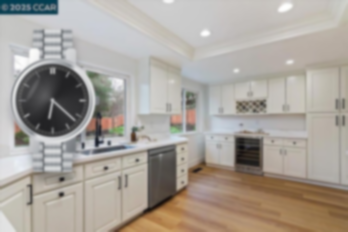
6,22
